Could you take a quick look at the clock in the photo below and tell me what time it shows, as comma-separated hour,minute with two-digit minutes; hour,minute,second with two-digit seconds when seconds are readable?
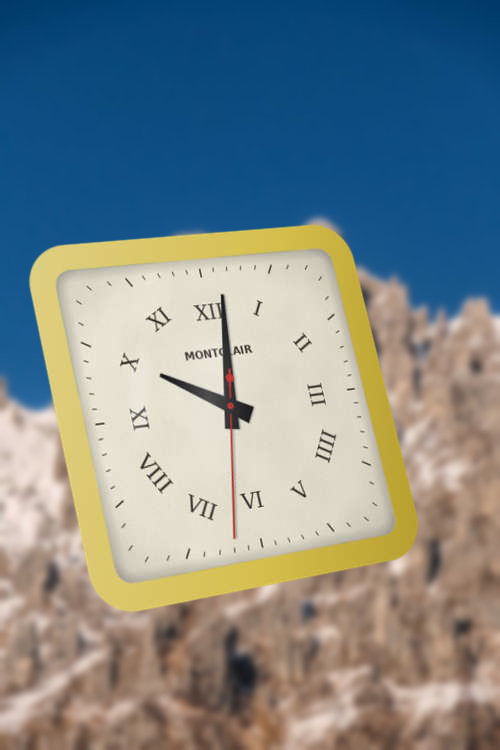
10,01,32
